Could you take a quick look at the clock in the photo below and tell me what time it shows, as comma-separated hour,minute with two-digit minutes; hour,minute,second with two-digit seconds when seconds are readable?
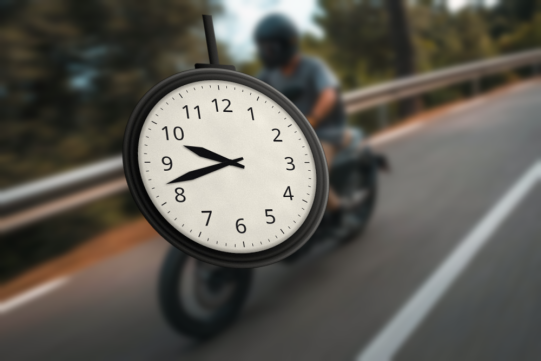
9,42
